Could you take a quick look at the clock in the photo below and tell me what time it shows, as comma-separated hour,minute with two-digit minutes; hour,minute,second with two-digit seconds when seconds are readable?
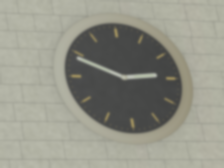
2,49
